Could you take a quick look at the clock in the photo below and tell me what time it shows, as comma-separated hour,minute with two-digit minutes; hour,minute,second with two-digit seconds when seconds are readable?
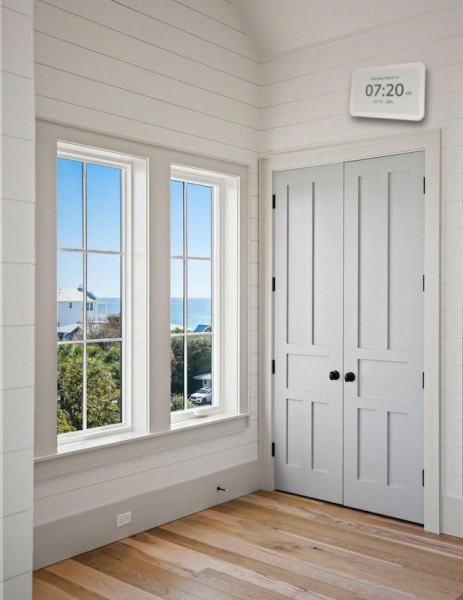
7,20
